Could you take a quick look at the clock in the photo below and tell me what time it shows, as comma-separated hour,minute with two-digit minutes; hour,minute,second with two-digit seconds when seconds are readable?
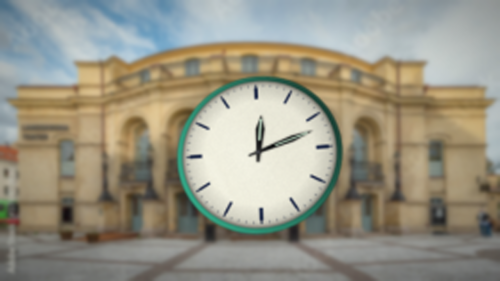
12,12
